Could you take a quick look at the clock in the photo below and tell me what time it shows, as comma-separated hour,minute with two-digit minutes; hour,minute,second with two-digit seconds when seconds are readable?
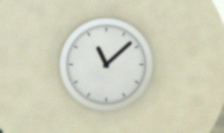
11,08
